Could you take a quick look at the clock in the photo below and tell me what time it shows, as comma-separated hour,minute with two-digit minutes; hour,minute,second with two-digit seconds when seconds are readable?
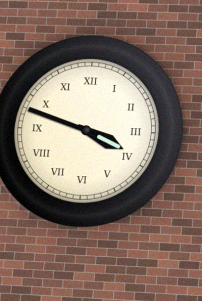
3,48
